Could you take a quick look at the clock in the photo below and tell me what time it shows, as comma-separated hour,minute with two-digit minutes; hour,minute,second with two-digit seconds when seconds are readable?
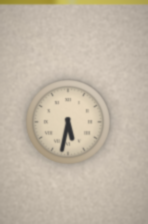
5,32
